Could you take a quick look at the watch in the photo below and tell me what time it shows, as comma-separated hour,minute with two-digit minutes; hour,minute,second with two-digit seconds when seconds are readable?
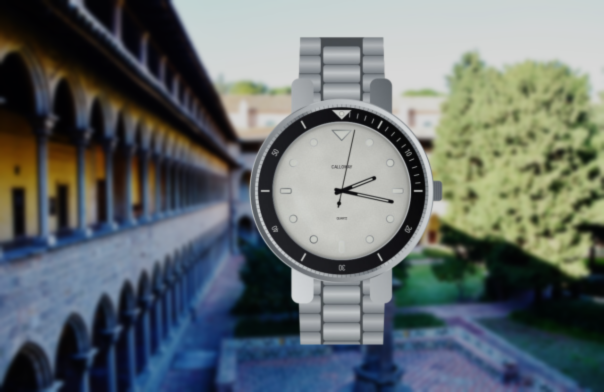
2,17,02
